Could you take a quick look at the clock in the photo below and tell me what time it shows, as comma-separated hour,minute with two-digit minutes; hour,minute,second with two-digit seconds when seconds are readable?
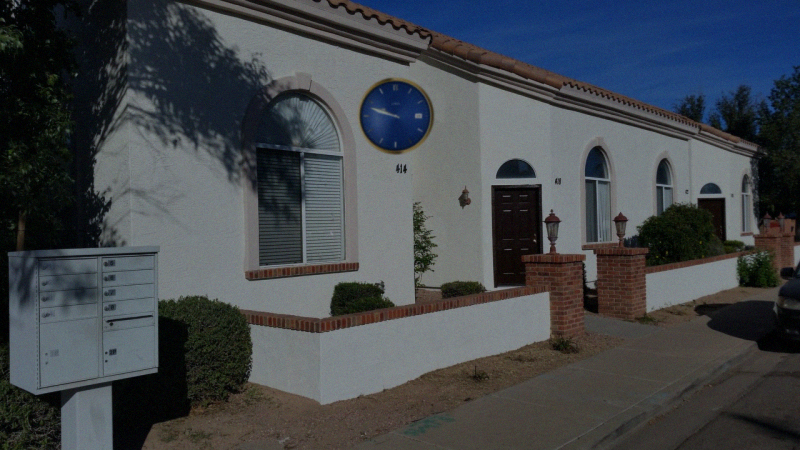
9,48
